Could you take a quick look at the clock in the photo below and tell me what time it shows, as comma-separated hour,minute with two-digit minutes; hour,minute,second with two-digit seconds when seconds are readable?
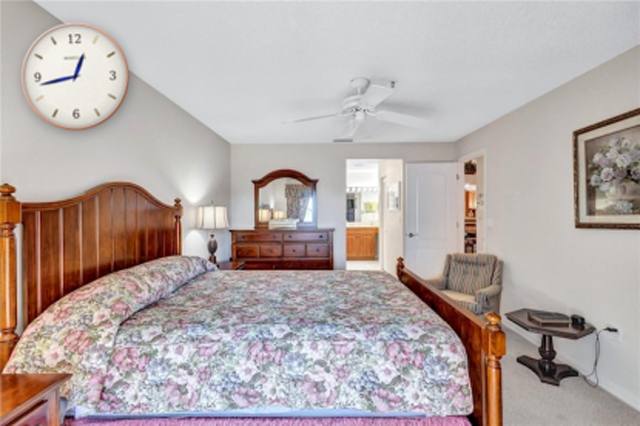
12,43
